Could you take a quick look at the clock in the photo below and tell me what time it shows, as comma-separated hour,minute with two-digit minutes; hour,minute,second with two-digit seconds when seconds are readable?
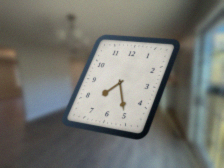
7,25
